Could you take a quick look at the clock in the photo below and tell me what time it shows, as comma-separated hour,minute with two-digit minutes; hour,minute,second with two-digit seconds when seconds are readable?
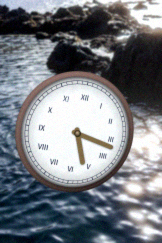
5,17
